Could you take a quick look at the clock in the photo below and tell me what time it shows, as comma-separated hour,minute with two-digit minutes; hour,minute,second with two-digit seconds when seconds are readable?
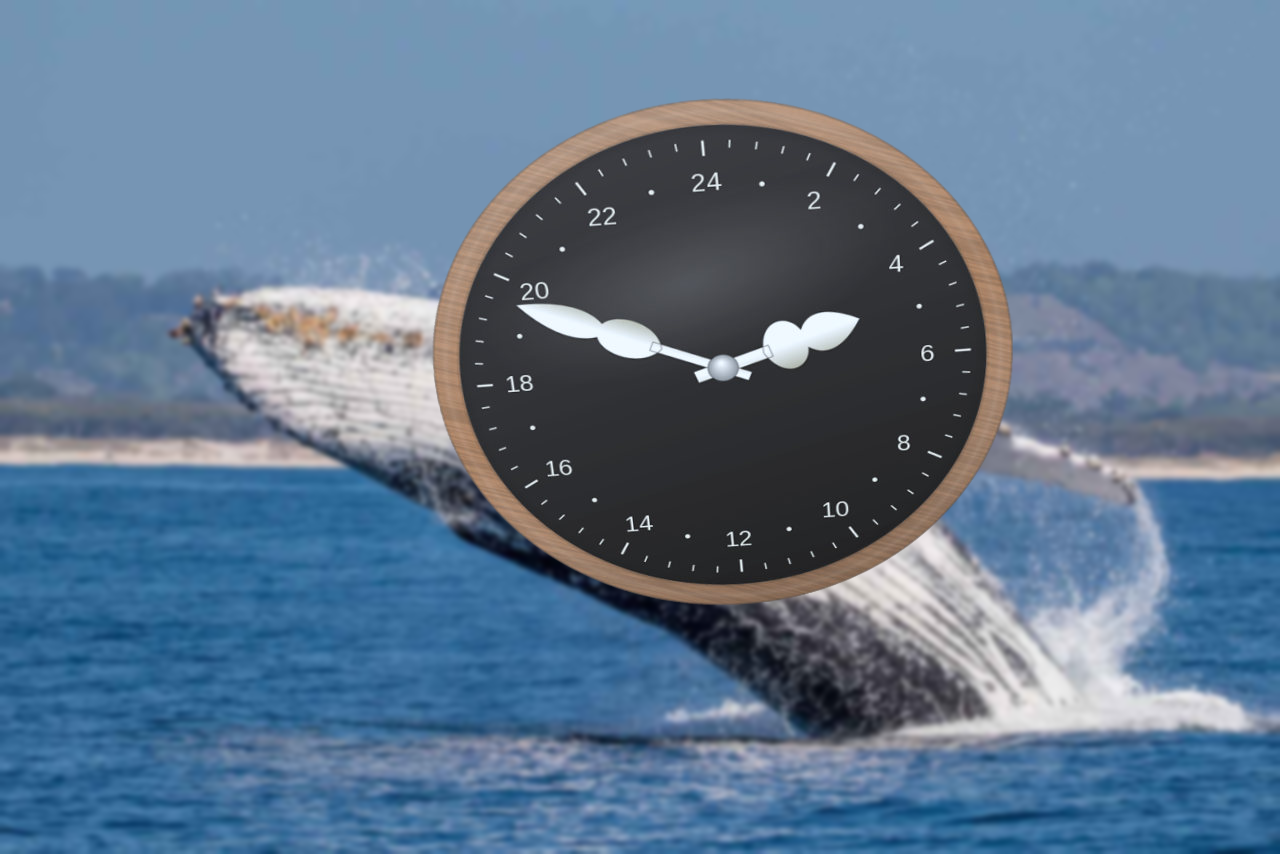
4,49
